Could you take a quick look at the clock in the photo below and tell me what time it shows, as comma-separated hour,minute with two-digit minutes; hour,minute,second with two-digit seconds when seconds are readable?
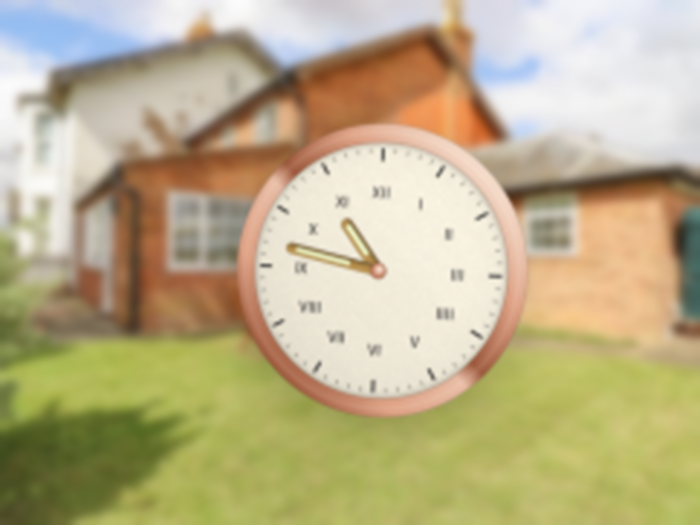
10,47
